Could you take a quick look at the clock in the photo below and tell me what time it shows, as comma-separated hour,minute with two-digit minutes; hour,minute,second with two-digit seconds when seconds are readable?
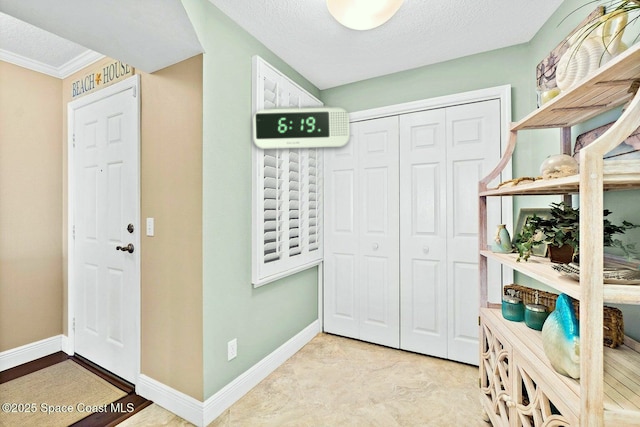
6,19
